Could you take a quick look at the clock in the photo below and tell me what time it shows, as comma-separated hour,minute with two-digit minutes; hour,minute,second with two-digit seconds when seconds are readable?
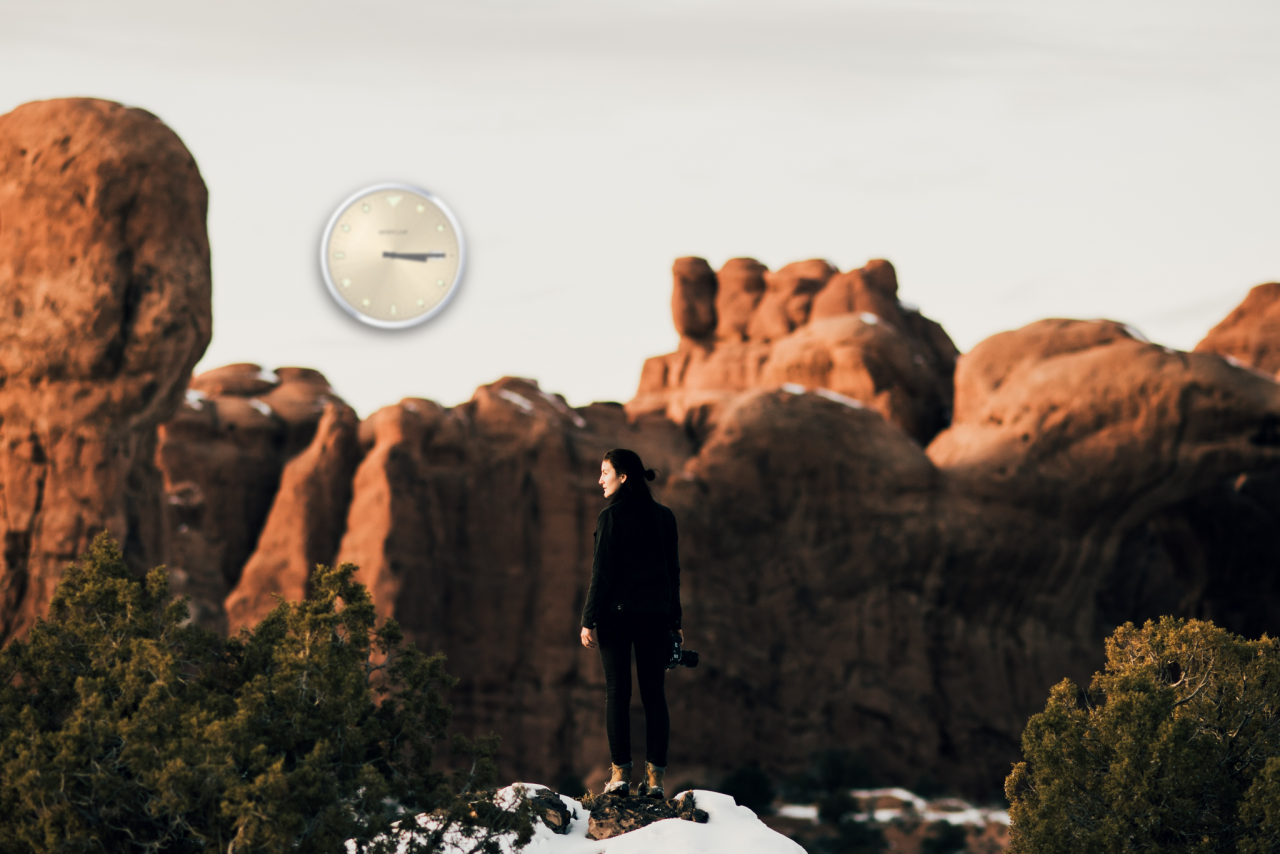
3,15
